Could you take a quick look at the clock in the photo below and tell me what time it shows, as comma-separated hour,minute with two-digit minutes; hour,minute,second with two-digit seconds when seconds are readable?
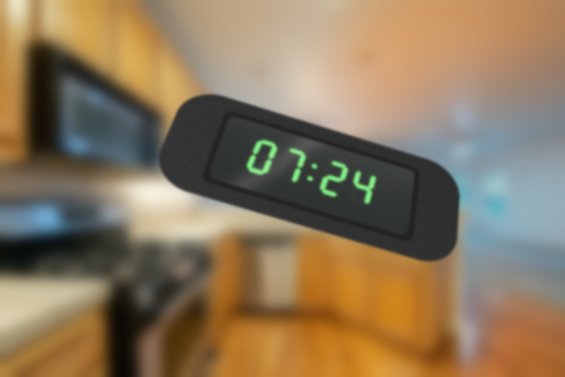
7,24
